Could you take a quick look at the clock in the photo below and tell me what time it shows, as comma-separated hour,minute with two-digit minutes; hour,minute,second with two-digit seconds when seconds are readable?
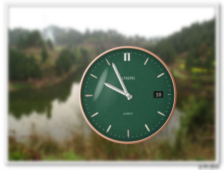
9,56
